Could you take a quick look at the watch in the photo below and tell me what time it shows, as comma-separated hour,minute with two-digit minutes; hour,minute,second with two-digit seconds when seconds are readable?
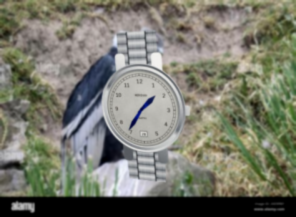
1,36
